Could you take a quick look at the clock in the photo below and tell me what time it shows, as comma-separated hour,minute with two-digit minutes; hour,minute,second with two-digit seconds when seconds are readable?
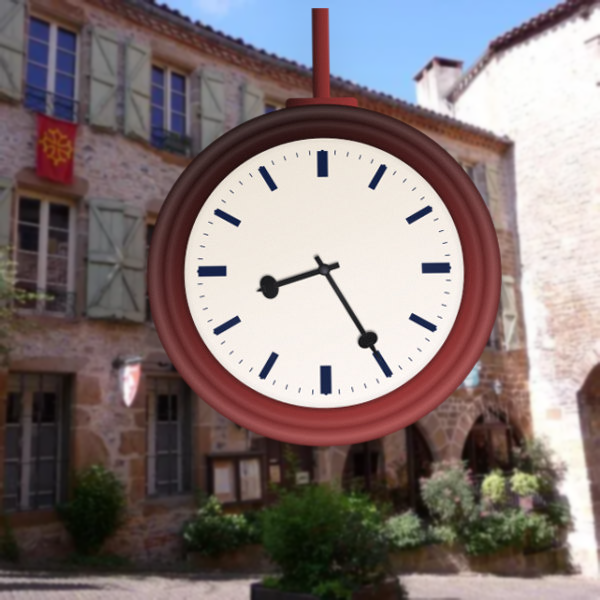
8,25
